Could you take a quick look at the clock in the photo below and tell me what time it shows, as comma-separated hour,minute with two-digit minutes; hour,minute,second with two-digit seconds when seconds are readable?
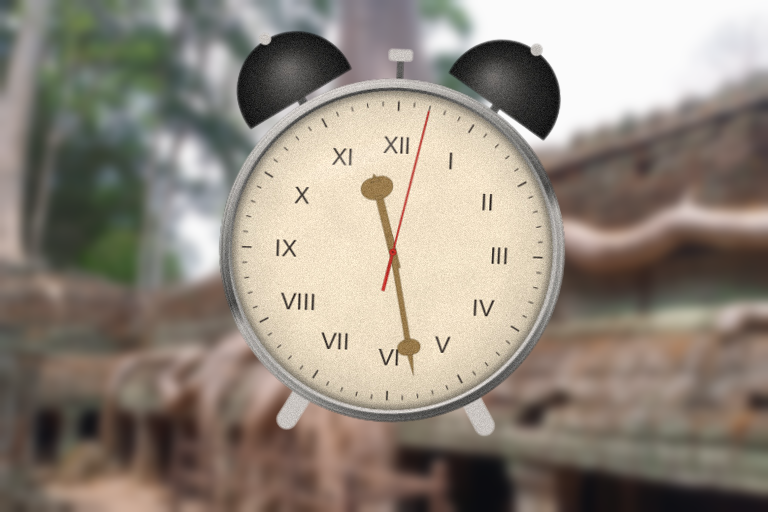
11,28,02
